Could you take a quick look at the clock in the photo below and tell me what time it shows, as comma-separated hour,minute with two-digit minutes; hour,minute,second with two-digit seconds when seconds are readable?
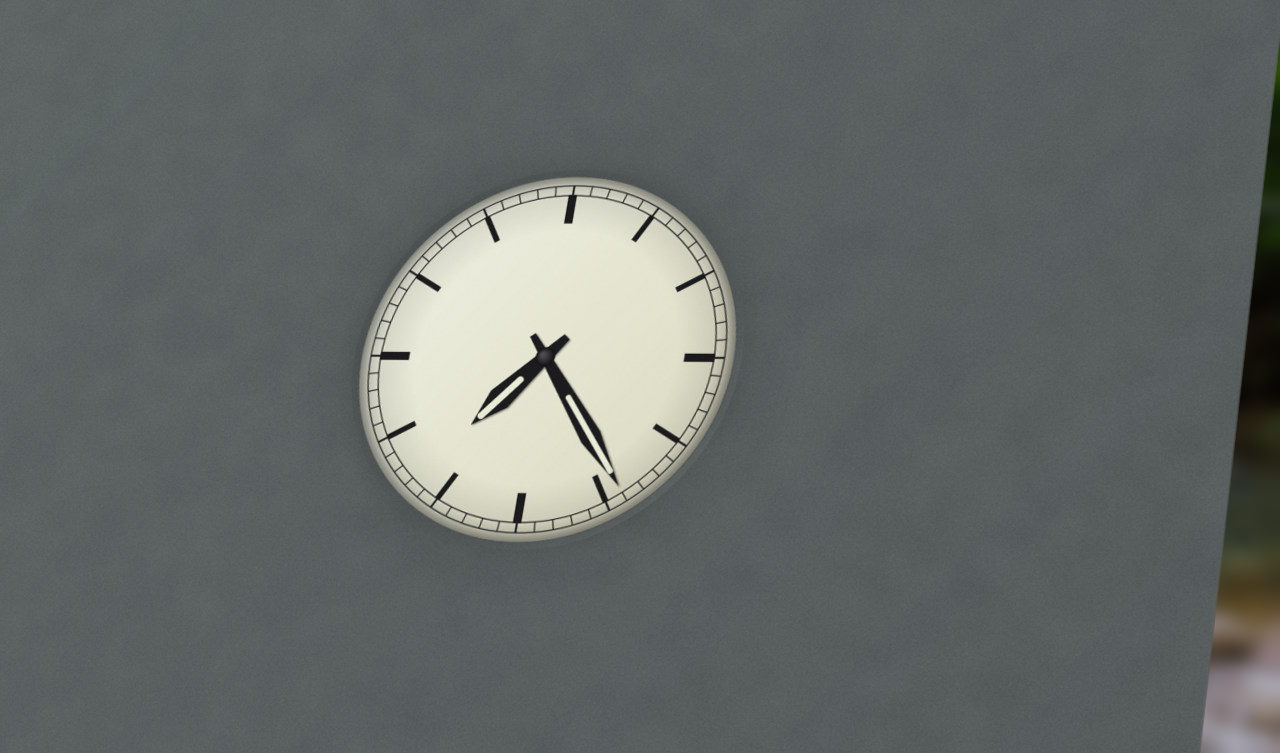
7,24
